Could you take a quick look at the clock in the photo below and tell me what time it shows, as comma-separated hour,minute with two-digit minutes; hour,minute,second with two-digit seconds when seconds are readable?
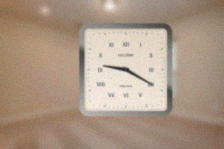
9,20
